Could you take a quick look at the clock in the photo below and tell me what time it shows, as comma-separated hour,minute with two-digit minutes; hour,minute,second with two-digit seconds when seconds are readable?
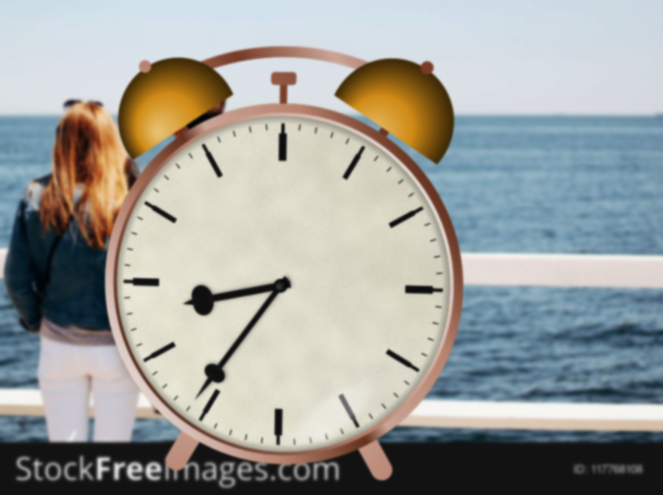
8,36
